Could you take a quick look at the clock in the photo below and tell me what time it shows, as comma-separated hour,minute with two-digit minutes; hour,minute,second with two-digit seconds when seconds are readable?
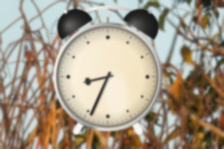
8,34
